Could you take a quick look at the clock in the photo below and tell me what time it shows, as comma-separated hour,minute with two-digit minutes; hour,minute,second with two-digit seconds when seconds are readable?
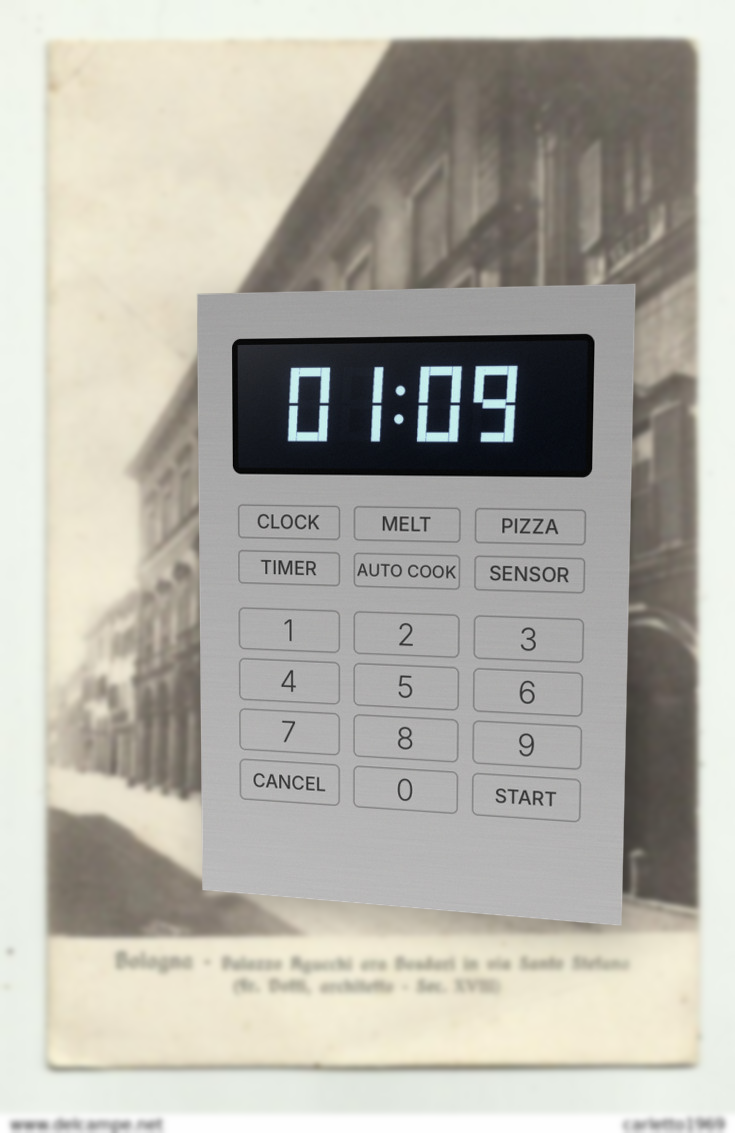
1,09
